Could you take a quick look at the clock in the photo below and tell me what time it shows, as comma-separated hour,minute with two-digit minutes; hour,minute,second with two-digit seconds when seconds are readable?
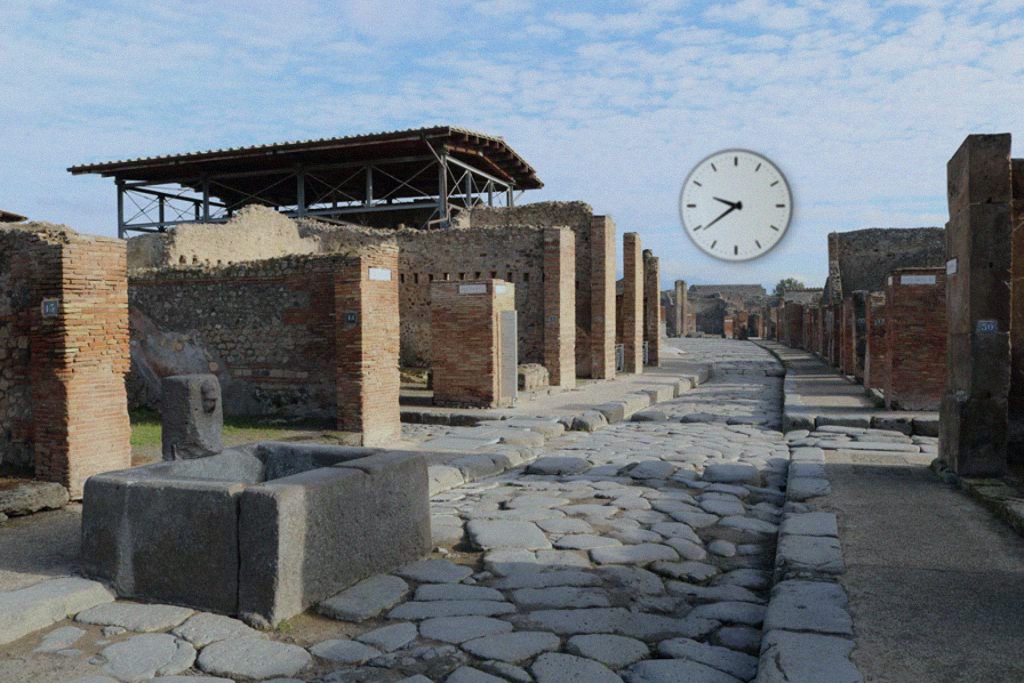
9,39
